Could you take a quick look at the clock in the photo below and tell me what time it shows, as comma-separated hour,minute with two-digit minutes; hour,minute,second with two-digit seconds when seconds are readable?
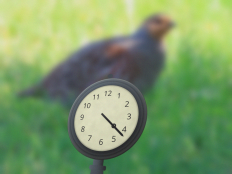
4,22
